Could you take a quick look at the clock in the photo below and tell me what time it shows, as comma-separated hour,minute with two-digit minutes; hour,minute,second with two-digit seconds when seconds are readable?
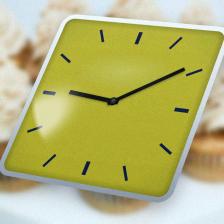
9,09
